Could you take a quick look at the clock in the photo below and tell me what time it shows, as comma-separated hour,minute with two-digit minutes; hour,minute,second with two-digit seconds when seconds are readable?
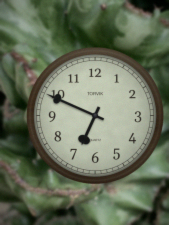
6,49
